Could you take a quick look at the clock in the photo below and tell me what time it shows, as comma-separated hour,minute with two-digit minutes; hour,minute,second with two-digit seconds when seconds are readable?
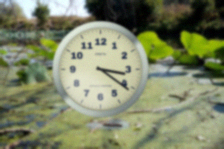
3,21
